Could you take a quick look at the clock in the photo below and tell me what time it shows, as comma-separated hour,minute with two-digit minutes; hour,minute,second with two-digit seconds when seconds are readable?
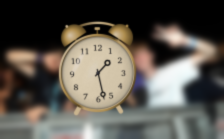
1,28
